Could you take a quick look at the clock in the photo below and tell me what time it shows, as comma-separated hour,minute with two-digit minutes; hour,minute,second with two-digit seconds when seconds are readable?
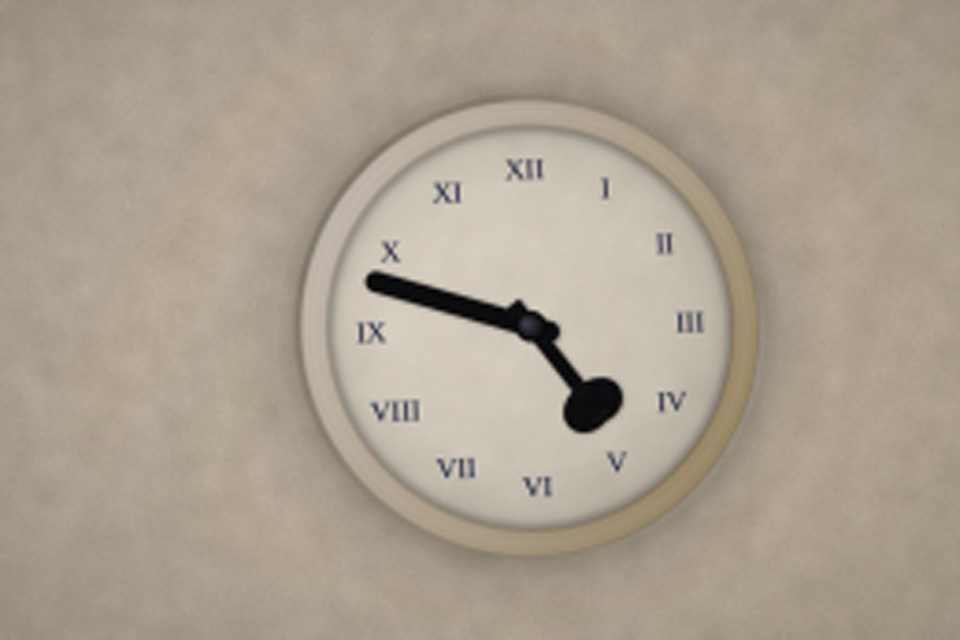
4,48
